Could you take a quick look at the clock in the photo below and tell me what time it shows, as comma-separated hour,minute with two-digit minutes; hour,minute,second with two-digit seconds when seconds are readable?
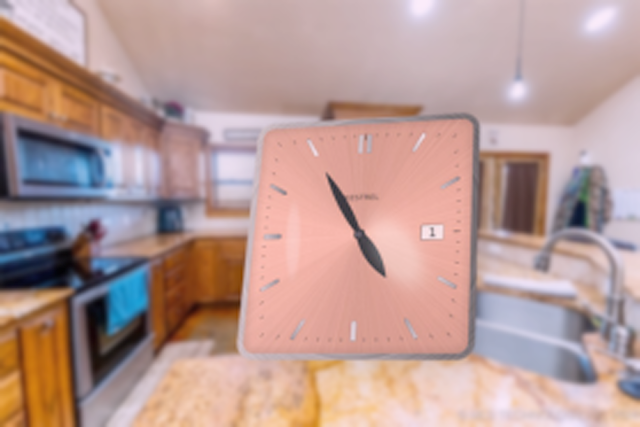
4,55
